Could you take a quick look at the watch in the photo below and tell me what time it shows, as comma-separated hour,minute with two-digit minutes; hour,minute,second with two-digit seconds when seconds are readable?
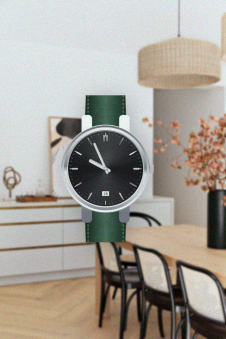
9,56
